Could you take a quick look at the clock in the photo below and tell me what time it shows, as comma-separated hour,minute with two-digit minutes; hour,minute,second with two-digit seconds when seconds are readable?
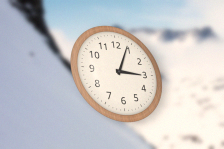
3,04
